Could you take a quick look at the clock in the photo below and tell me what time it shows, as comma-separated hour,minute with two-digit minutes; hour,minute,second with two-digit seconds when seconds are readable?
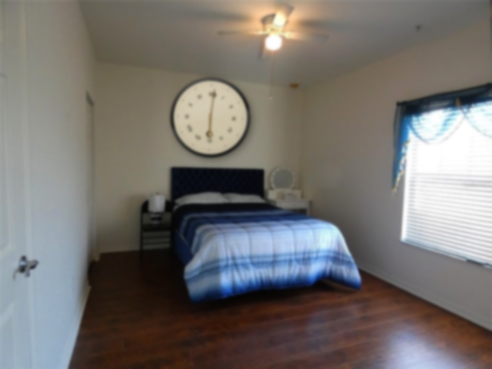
6,01
